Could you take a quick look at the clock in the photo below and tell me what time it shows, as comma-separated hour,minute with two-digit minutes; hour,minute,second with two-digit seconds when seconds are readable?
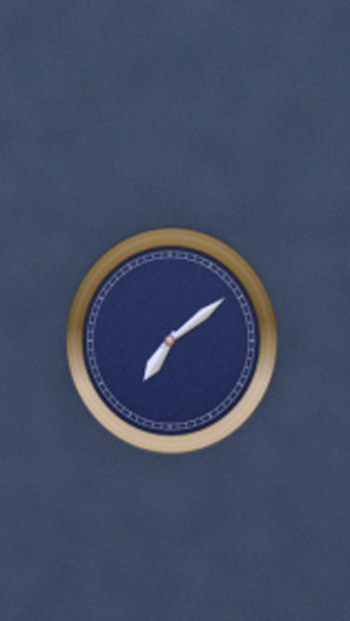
7,09
